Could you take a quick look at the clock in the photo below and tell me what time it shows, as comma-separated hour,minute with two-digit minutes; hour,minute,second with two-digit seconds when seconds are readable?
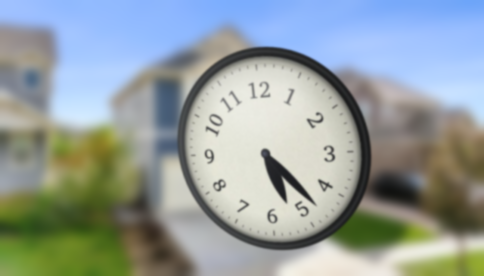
5,23
